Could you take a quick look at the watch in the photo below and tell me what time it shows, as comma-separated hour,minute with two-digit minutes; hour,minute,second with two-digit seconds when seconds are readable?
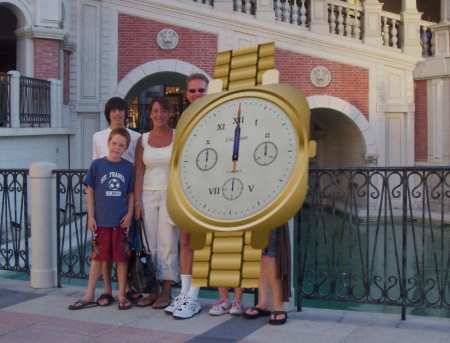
12,00
